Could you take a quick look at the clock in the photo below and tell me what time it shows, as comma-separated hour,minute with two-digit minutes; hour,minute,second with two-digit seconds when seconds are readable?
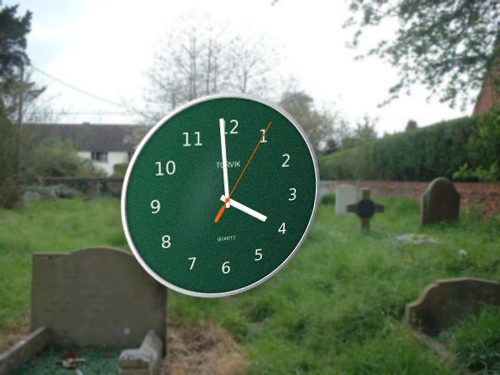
3,59,05
